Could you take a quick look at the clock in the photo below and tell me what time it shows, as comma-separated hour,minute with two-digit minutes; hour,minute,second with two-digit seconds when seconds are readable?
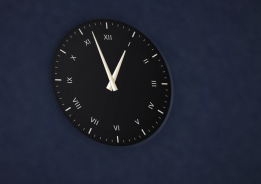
12,57
